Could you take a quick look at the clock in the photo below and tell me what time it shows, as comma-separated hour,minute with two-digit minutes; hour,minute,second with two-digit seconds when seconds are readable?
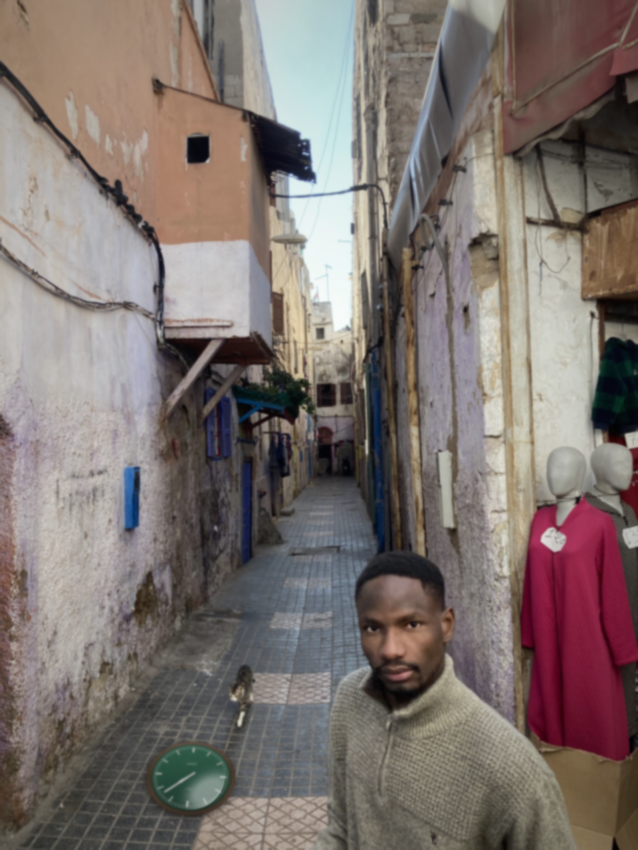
7,38
